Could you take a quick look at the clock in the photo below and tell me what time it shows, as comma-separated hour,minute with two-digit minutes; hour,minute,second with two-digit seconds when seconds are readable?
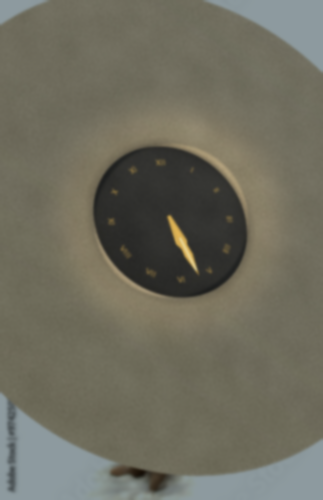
5,27
